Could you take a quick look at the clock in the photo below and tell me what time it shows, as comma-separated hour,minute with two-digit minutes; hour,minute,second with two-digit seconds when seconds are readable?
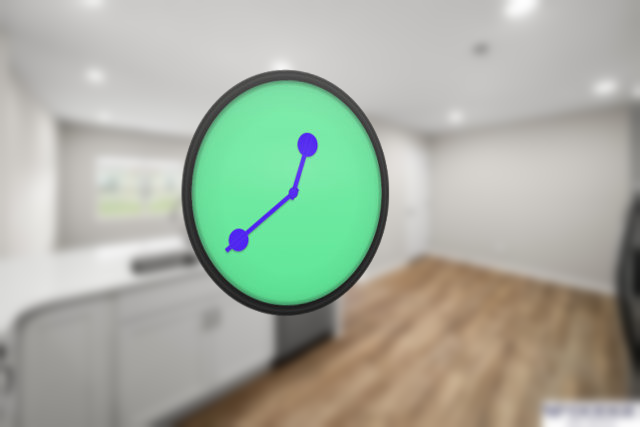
12,39
